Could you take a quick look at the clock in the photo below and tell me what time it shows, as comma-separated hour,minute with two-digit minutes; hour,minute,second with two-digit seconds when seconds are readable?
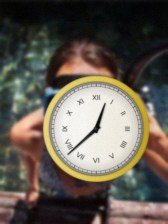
12,38
